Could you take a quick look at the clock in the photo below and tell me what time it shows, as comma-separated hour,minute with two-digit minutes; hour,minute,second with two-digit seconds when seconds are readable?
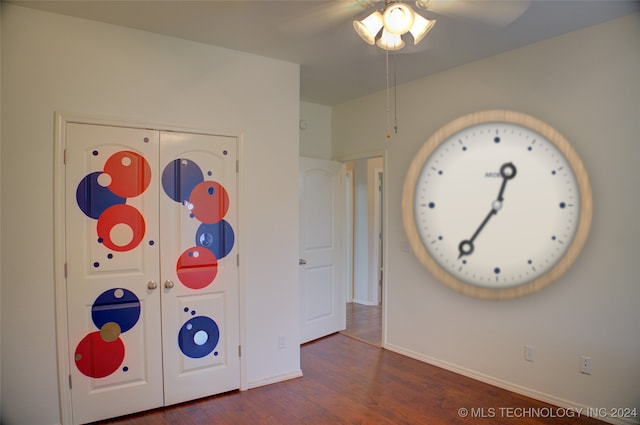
12,36
